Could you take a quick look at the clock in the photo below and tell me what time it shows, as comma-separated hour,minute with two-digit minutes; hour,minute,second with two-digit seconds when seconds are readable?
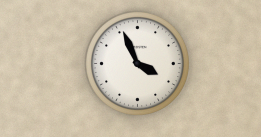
3,56
